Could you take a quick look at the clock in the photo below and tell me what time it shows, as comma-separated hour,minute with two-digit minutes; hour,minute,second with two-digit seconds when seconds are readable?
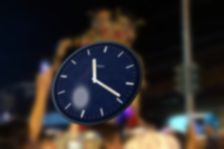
11,19
